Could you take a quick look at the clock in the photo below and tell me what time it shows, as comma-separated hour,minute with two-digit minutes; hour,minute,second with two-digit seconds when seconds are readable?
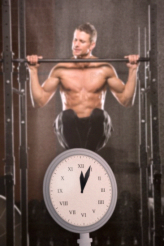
12,04
